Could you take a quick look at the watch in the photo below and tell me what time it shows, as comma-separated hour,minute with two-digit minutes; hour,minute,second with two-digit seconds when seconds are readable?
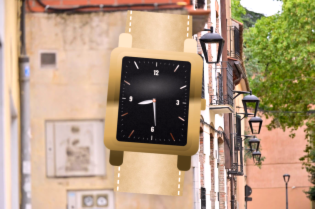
8,29
